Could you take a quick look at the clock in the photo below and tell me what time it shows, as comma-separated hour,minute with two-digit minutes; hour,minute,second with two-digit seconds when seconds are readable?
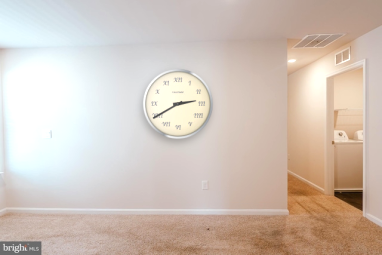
2,40
